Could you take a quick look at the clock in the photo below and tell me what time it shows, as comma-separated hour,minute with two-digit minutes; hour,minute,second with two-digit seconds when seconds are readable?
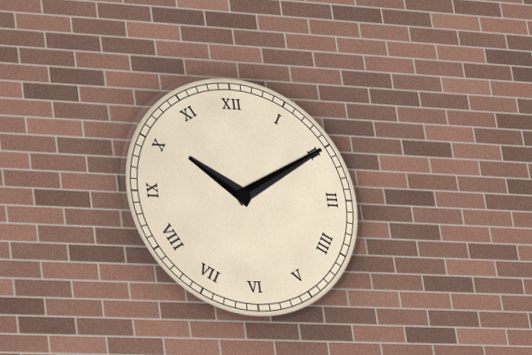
10,10
